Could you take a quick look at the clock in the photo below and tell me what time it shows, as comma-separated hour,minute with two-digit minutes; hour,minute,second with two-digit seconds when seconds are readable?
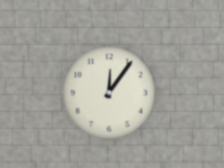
12,06
